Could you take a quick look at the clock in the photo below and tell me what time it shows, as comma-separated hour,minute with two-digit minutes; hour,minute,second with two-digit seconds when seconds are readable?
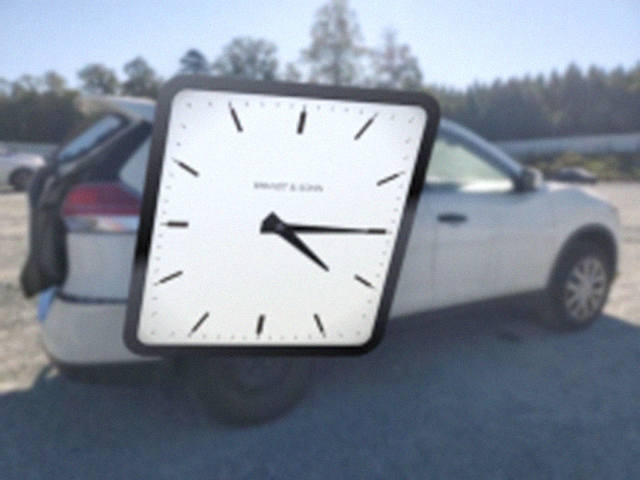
4,15
